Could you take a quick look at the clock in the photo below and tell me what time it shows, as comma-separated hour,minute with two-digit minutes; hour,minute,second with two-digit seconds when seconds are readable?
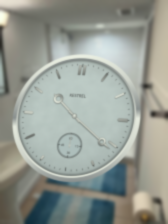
10,21
